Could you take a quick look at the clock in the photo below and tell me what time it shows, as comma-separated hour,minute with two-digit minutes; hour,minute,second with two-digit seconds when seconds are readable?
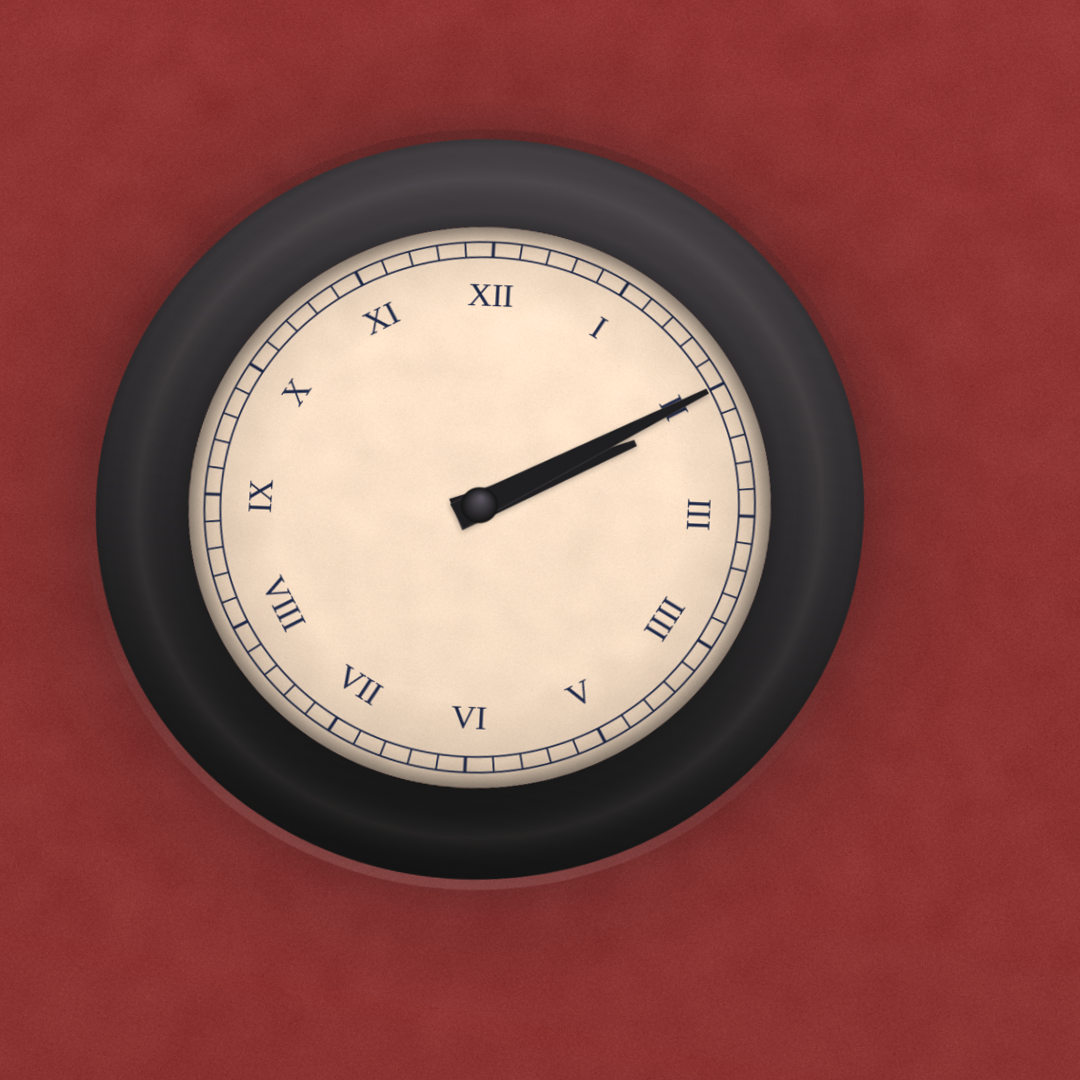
2,10
